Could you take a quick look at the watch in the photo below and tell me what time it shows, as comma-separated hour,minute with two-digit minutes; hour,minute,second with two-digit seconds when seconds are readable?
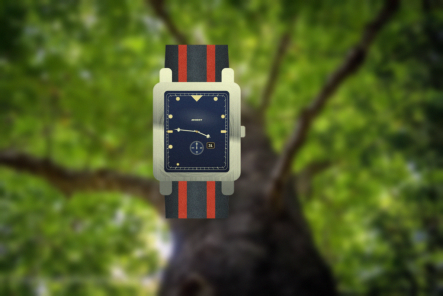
3,46
